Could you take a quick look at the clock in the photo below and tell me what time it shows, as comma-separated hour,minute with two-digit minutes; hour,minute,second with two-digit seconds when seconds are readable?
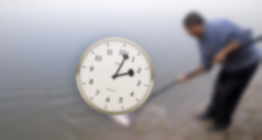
2,02
